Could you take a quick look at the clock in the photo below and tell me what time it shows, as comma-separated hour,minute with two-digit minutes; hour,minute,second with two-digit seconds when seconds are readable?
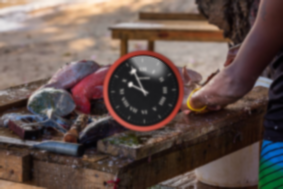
9,56
